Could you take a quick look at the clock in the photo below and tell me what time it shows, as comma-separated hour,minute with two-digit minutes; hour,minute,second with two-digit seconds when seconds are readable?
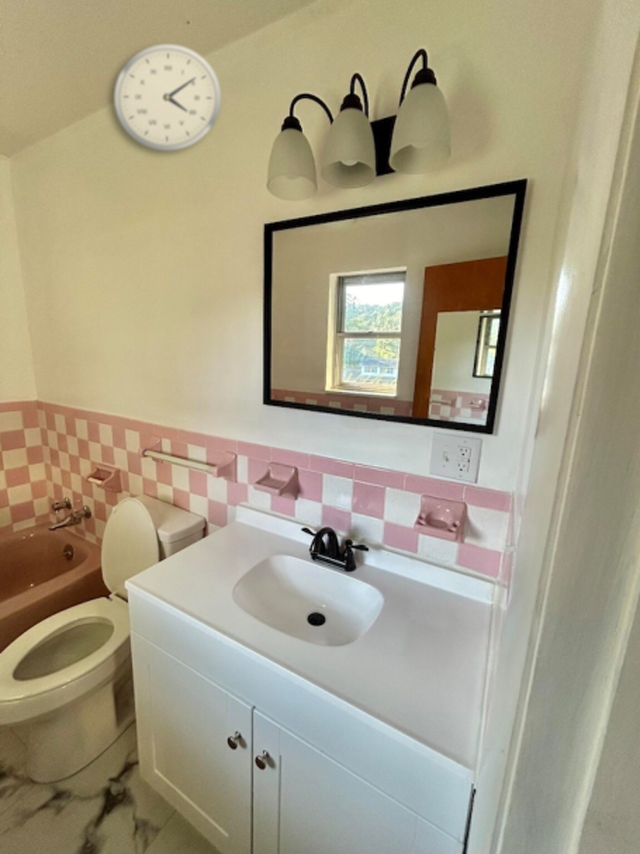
4,09
